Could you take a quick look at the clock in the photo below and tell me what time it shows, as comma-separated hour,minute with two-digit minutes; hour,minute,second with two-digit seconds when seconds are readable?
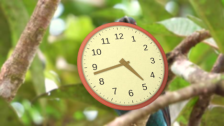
4,43
